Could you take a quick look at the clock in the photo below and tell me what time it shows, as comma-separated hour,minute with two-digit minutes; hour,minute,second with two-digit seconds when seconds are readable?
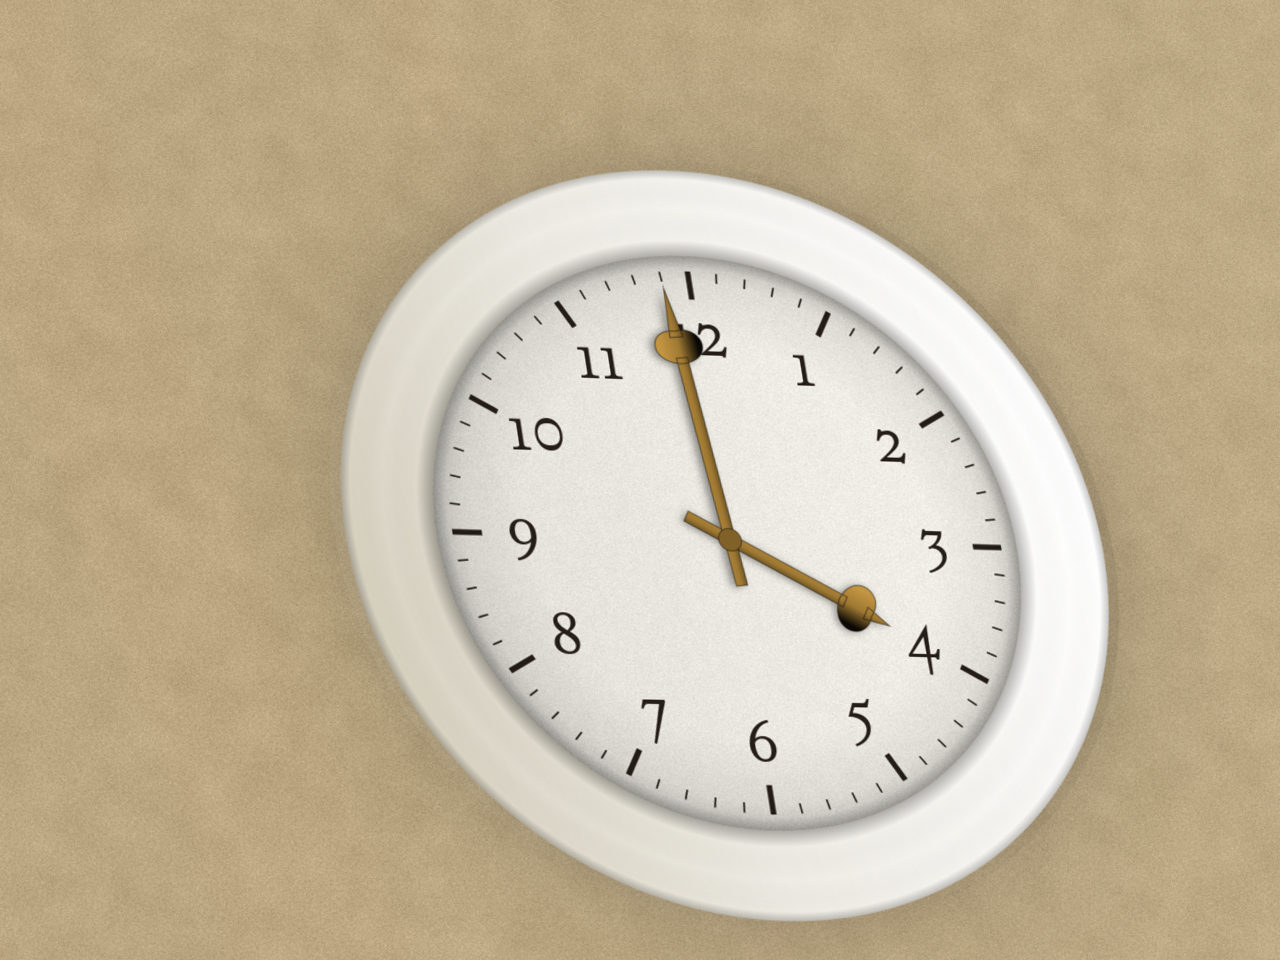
3,59
